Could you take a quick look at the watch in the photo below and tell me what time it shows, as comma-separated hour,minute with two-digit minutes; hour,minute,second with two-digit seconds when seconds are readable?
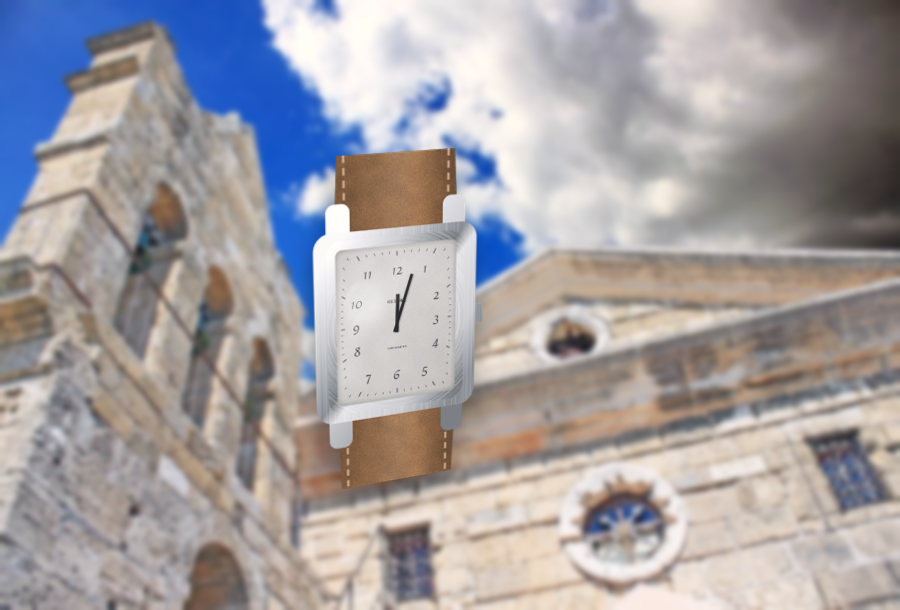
12,03
